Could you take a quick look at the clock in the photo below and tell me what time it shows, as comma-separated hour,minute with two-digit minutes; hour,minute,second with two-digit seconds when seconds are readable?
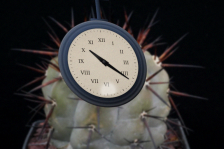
10,21
